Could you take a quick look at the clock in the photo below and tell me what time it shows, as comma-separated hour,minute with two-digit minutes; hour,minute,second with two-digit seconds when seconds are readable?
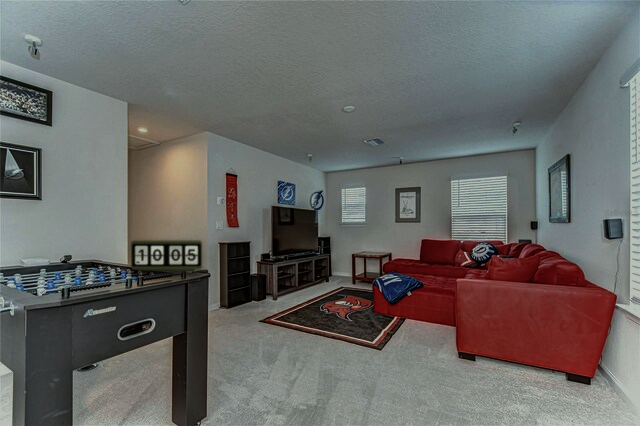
10,05
